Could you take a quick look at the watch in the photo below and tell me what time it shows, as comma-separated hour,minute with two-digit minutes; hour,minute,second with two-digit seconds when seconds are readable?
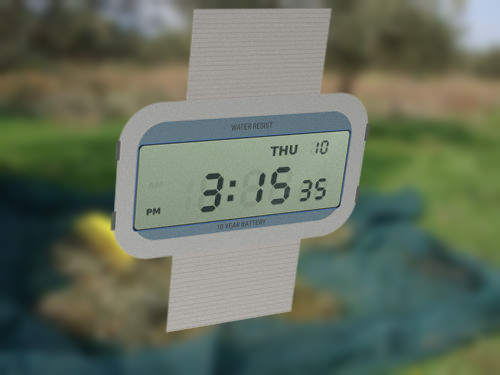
3,15,35
